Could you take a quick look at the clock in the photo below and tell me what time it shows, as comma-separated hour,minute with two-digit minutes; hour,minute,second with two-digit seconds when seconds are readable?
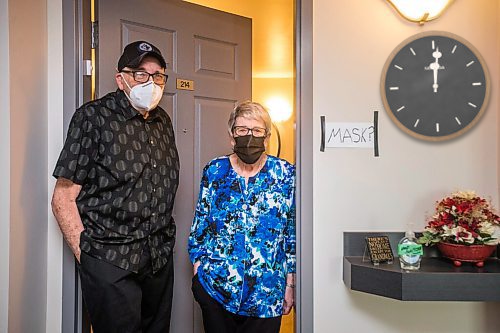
12,01
